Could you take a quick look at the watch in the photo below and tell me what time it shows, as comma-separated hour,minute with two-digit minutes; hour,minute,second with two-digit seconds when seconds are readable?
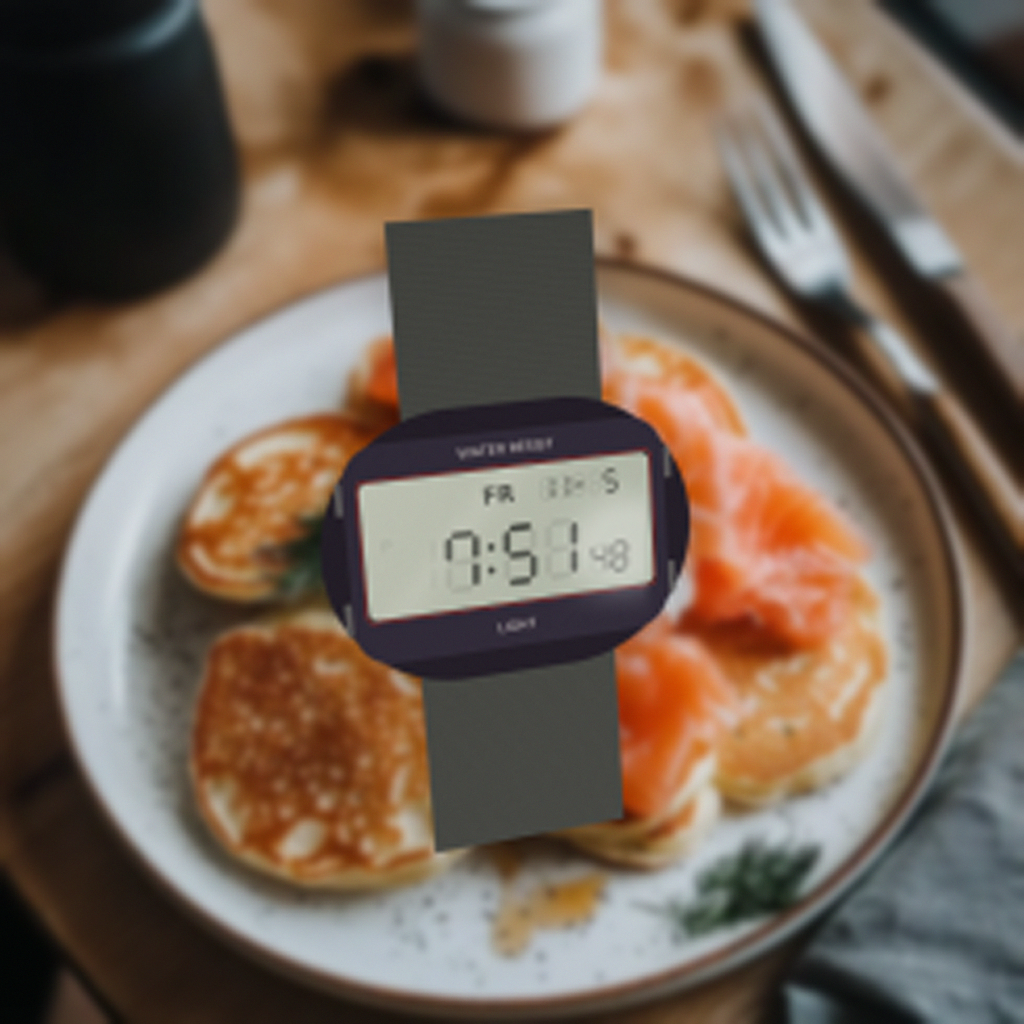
7,51,48
